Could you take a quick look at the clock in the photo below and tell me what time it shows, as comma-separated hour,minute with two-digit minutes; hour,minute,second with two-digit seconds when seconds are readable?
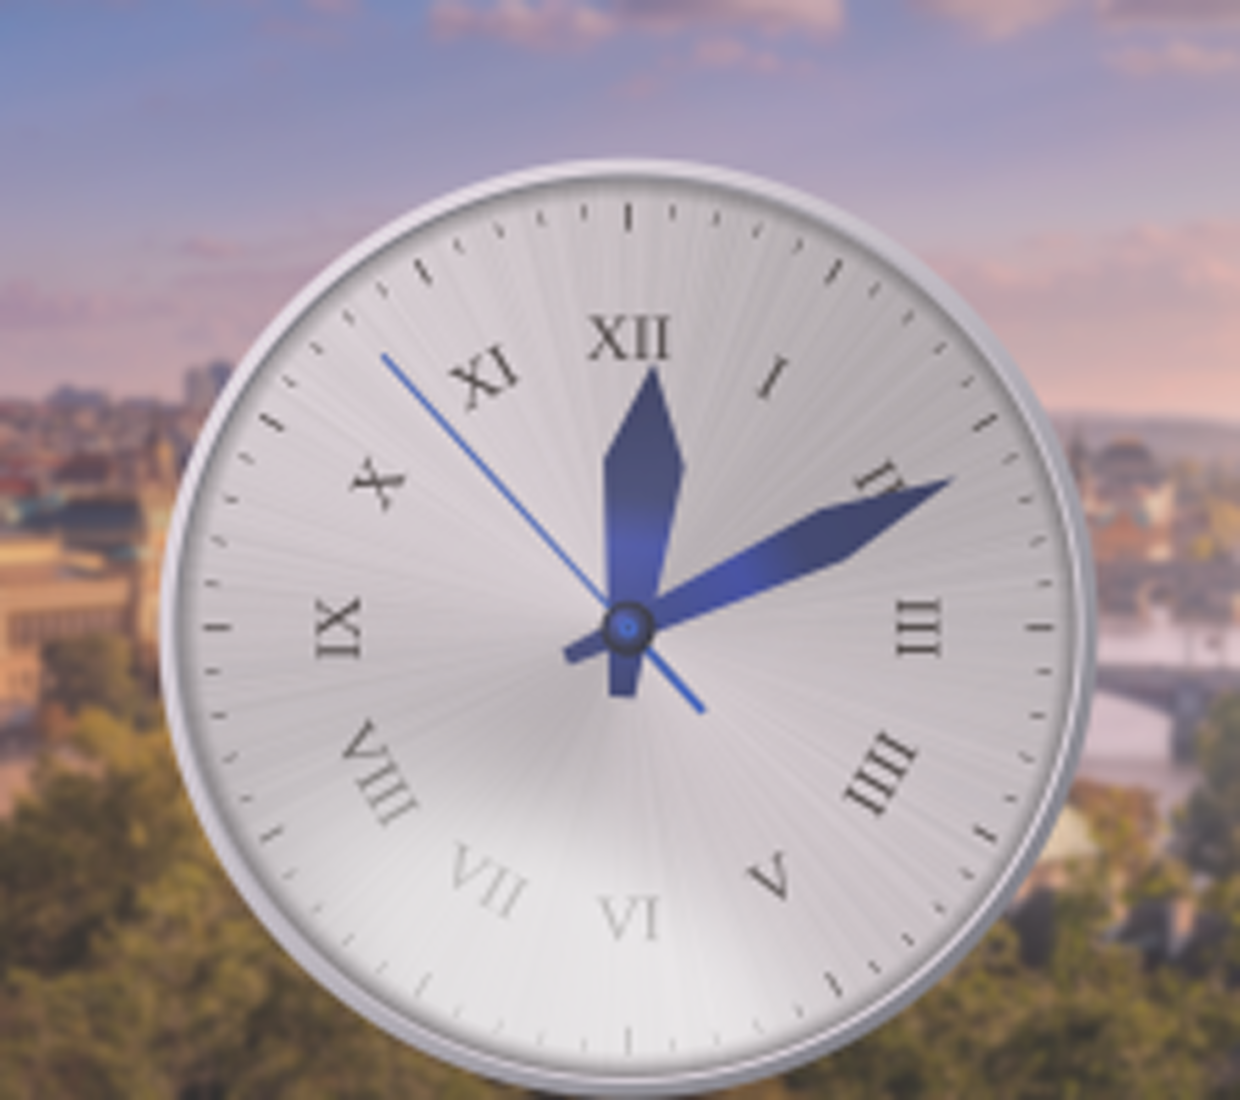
12,10,53
